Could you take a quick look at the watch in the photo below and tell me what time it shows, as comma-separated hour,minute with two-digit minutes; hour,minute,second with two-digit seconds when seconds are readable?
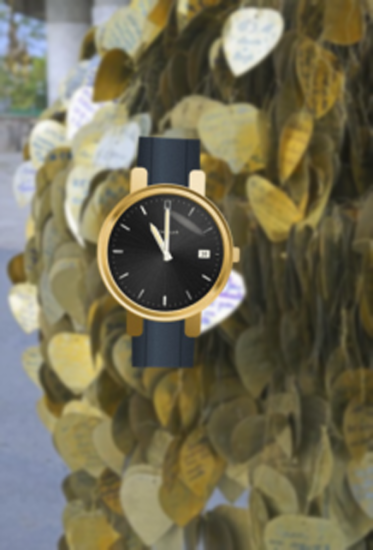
11,00
